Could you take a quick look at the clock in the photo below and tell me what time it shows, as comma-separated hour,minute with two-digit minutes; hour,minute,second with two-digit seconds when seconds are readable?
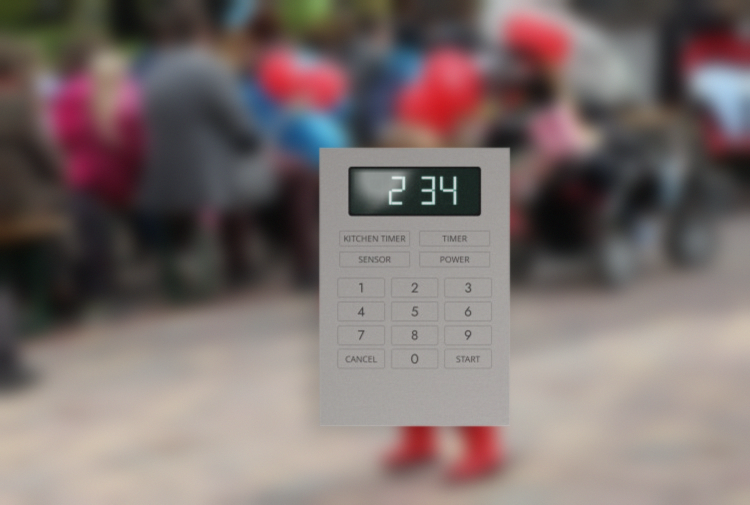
2,34
